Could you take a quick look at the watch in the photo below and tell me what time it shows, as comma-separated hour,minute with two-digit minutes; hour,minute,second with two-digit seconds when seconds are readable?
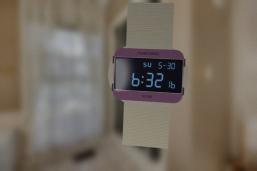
6,32,16
